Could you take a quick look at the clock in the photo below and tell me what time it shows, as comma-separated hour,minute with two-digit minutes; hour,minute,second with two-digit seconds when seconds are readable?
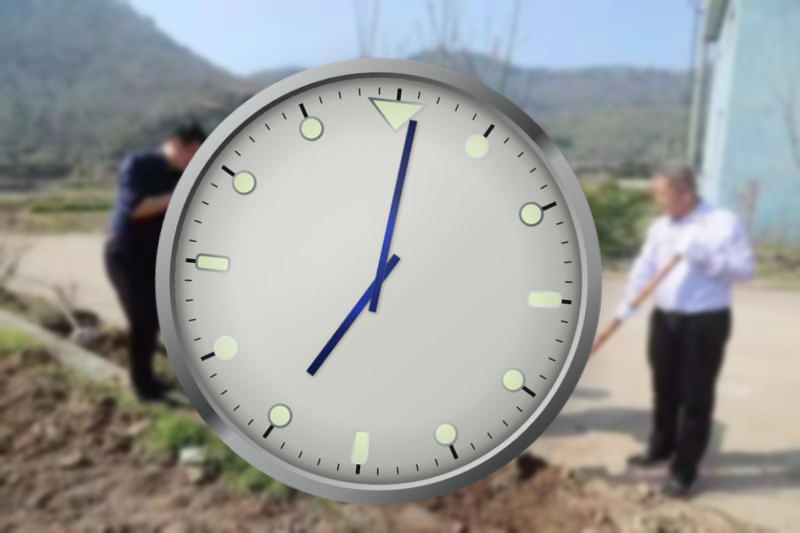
7,01
